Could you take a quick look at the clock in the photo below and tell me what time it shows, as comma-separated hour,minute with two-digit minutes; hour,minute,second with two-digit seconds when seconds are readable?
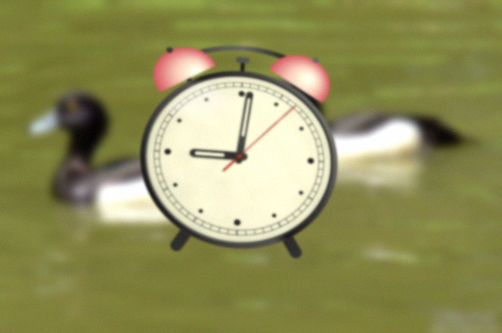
9,01,07
